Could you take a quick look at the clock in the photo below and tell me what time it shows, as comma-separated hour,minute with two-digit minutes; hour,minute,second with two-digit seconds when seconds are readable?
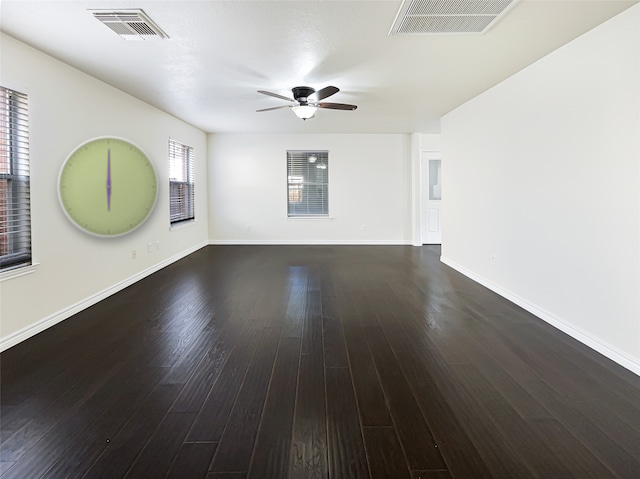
6,00
